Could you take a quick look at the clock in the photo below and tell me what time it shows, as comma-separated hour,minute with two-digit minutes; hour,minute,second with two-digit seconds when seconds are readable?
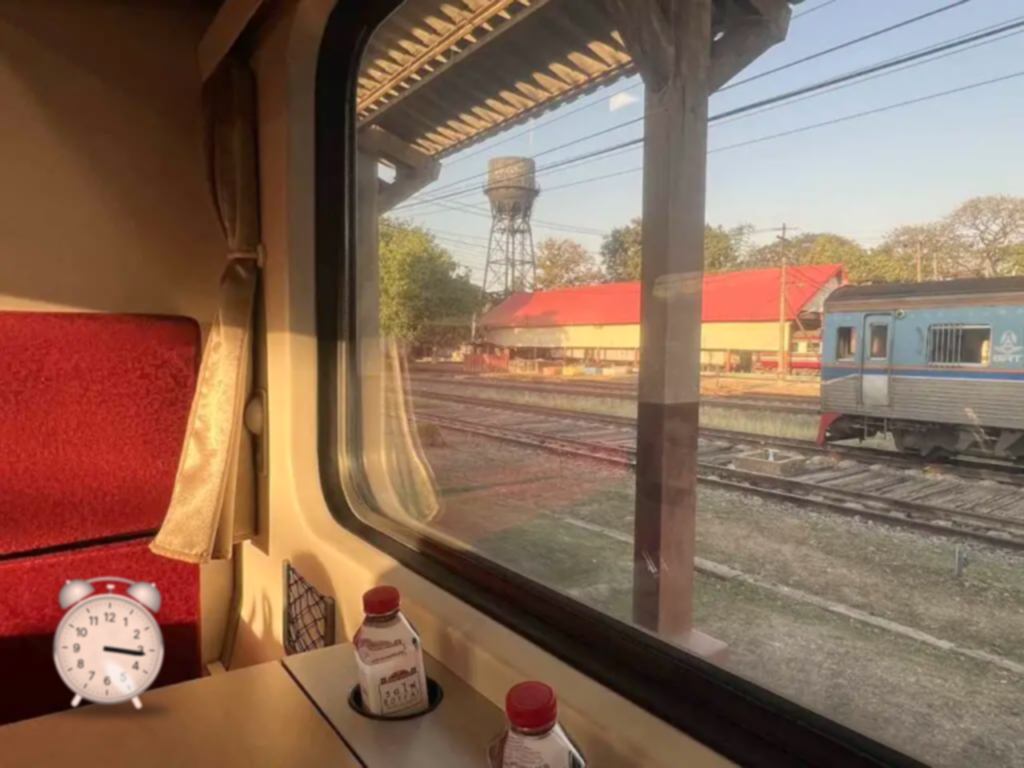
3,16
